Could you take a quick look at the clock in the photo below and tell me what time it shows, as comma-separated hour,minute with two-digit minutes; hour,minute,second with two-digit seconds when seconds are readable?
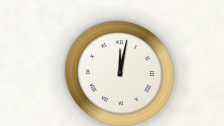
12,02
